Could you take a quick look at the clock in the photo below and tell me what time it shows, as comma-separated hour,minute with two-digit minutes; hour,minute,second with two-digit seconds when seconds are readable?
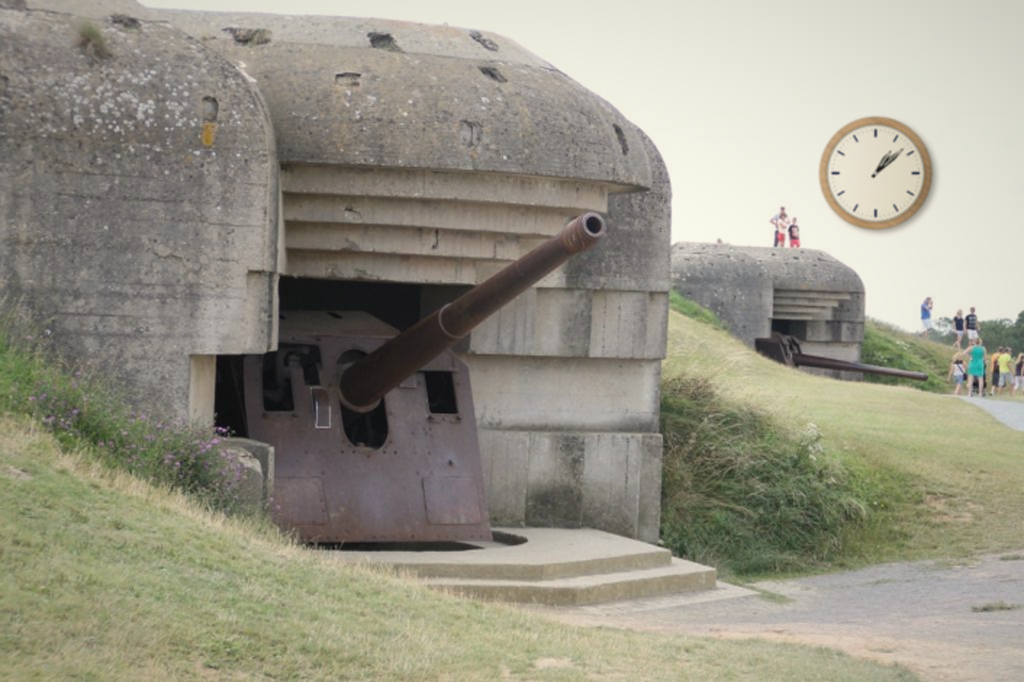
1,08
